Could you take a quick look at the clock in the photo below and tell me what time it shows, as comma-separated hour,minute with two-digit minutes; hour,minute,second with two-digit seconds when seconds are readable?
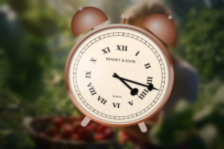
4,17
